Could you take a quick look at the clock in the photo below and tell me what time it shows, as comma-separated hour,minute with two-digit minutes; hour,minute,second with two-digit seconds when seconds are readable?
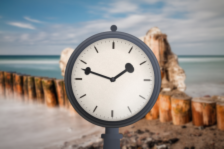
1,48
